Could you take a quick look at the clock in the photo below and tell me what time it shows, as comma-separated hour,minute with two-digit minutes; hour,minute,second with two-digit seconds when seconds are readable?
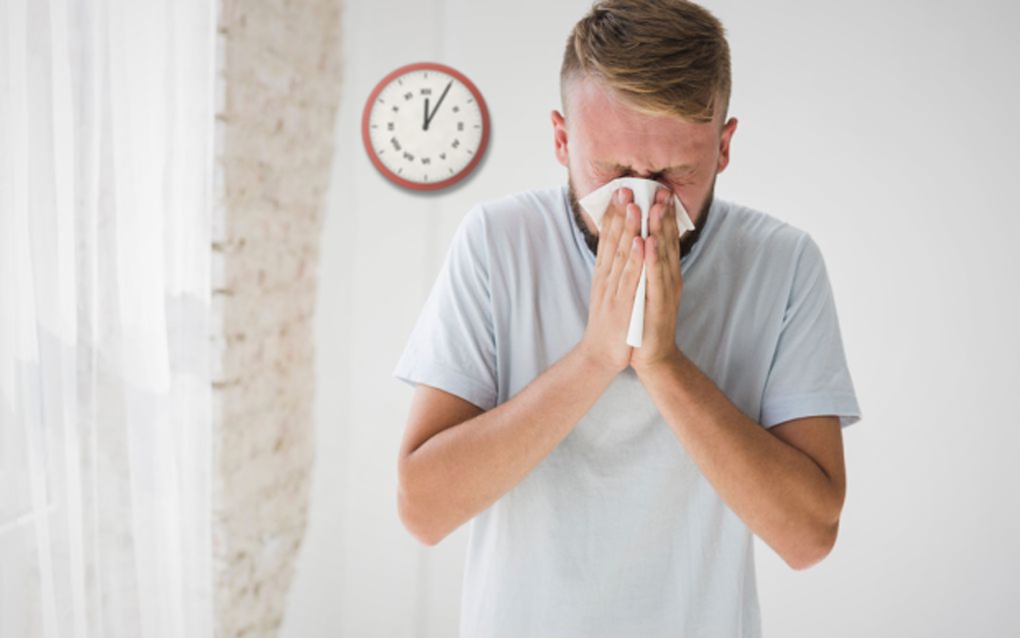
12,05
